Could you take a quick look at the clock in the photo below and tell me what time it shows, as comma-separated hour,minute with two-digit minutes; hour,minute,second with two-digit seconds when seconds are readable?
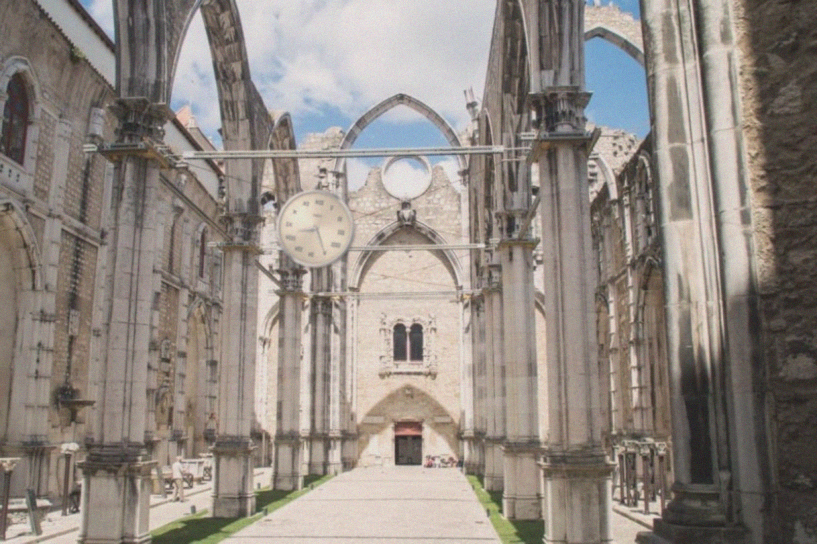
8,25
